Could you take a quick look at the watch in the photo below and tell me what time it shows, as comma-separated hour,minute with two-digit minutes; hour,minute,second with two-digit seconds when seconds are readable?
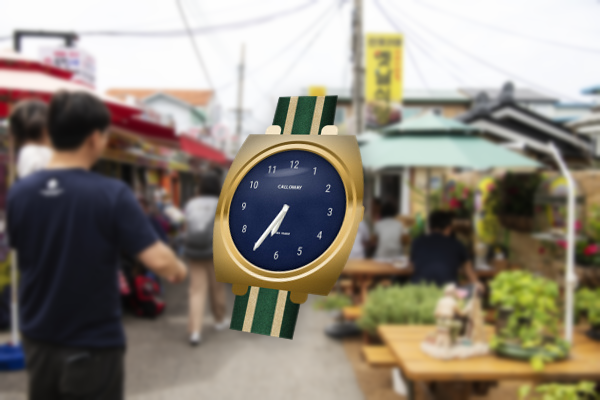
6,35
